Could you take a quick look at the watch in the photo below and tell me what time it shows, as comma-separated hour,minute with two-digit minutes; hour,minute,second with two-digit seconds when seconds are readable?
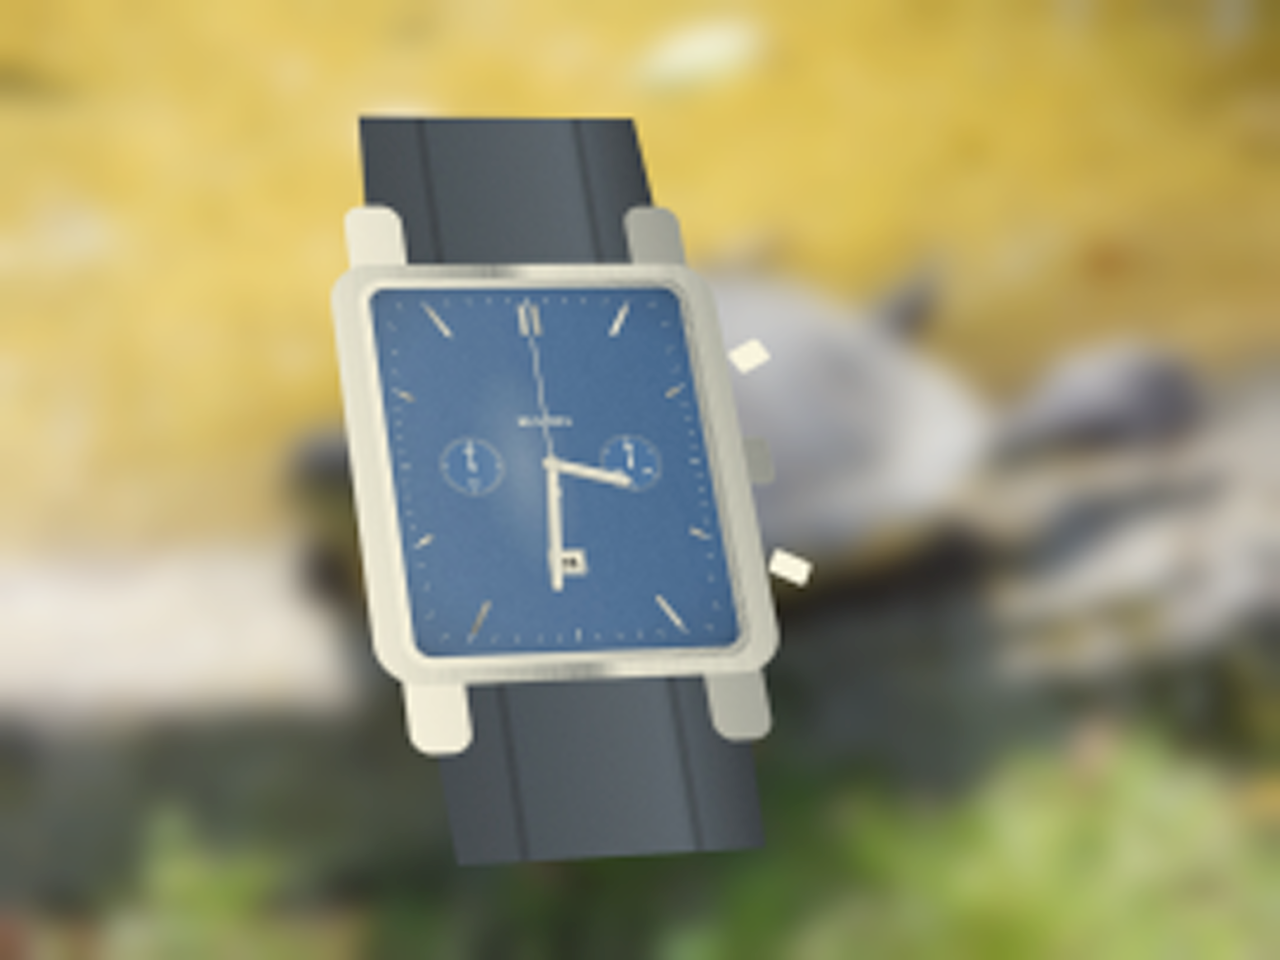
3,31
